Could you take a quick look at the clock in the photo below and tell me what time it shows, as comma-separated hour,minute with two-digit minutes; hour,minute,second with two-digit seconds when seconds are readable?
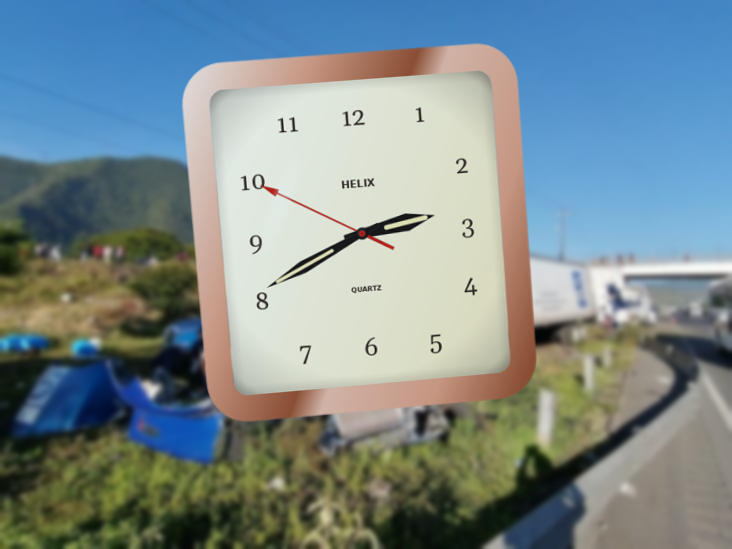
2,40,50
